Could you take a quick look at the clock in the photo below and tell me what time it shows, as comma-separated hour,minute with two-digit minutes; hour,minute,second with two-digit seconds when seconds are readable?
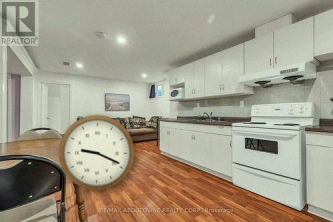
9,19
